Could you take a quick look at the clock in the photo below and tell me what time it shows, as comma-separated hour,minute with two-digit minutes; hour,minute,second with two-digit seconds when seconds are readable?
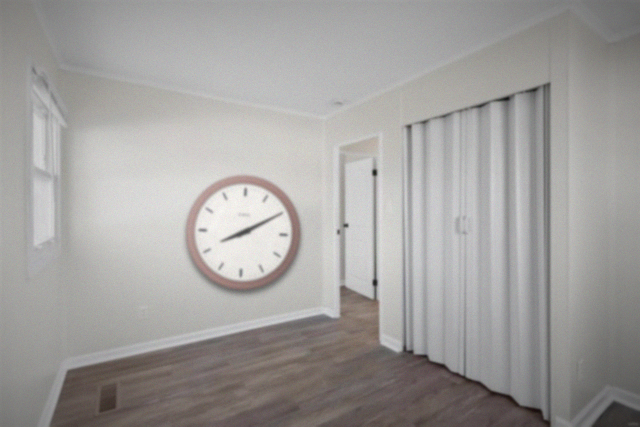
8,10
